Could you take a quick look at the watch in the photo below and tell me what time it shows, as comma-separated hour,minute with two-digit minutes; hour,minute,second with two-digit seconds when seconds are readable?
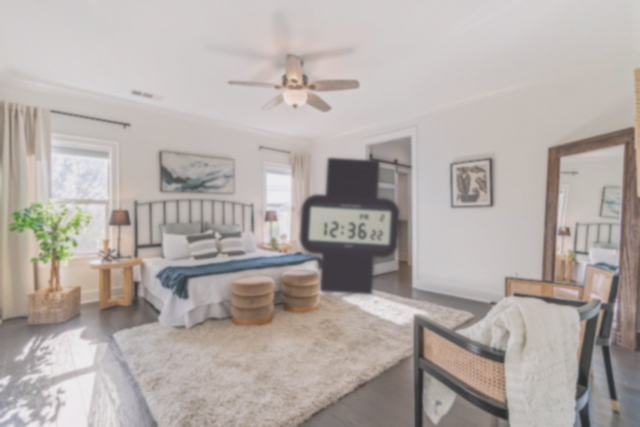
12,36
